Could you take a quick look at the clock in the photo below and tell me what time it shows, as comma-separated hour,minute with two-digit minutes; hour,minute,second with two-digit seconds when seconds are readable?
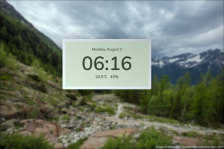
6,16
